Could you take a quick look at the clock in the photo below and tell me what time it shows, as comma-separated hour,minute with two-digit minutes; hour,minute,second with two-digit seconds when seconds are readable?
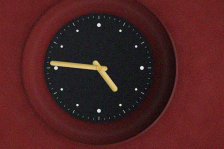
4,46
